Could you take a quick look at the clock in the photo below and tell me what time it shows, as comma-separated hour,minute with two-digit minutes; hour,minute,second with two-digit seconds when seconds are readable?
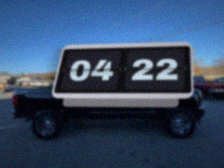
4,22
